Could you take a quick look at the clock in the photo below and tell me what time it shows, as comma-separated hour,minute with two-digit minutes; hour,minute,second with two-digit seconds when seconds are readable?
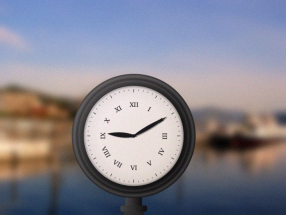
9,10
